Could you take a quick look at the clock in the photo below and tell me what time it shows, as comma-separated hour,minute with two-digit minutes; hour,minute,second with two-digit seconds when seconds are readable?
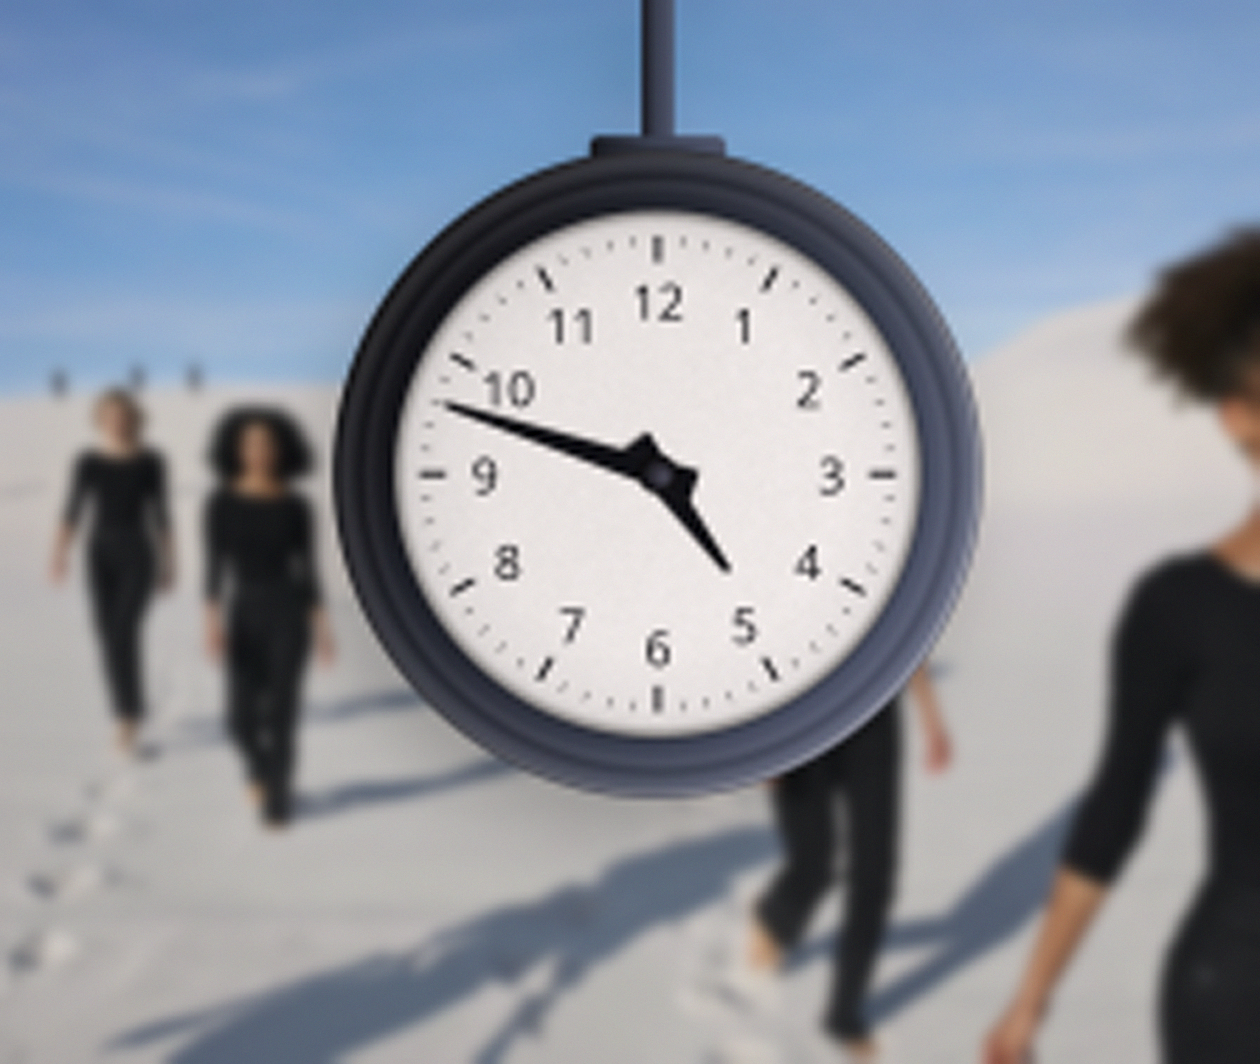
4,48
